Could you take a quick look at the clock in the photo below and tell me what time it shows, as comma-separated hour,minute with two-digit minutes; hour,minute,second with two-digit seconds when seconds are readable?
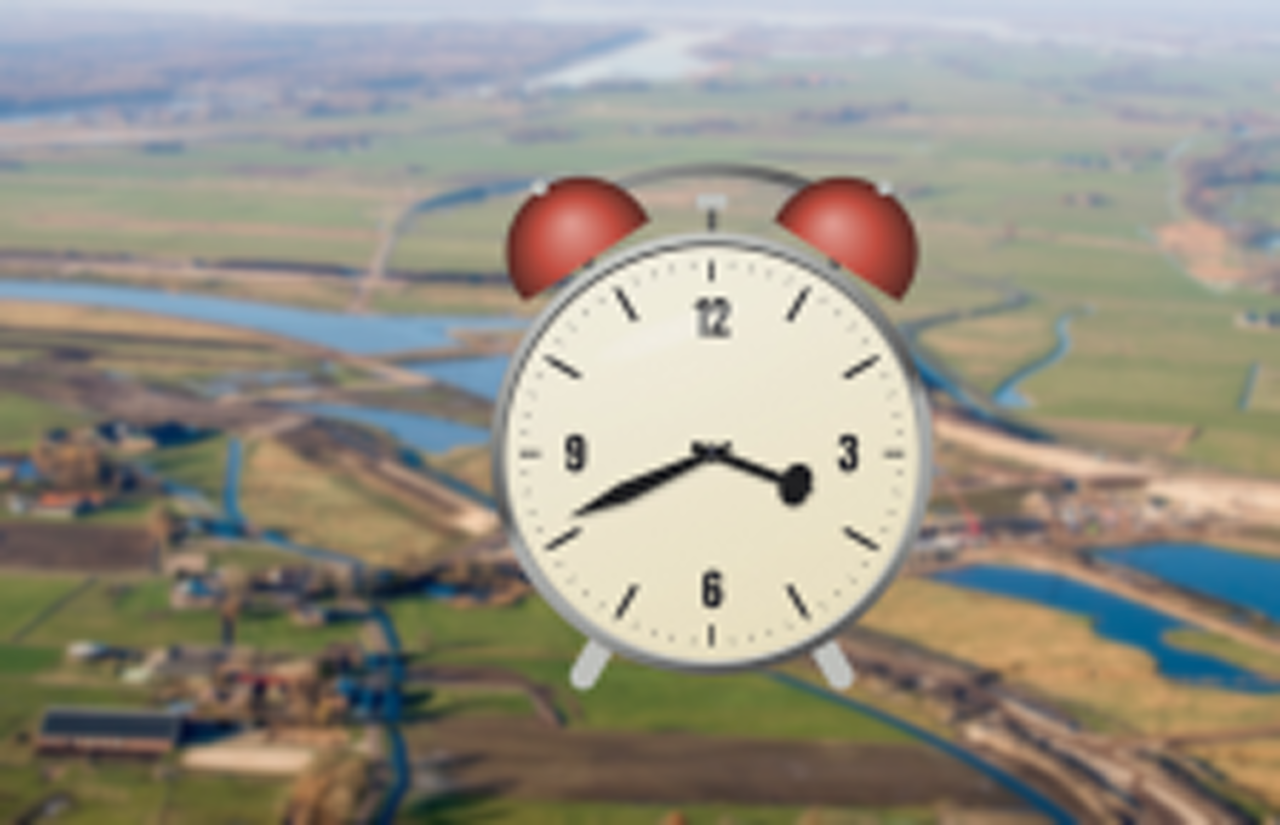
3,41
